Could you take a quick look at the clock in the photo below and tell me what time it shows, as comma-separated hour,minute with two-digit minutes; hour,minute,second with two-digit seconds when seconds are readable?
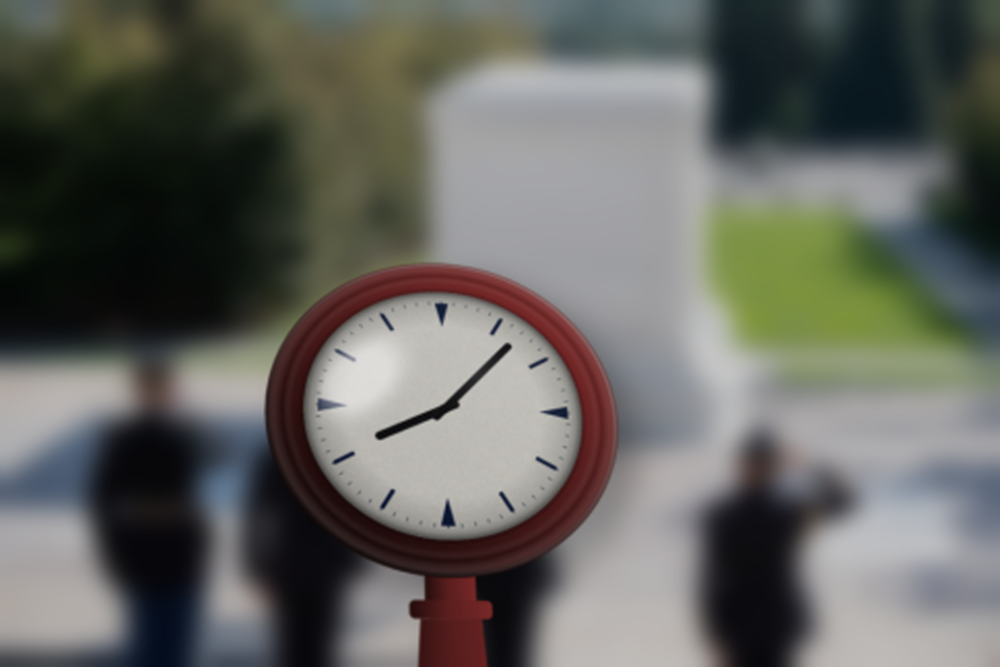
8,07
